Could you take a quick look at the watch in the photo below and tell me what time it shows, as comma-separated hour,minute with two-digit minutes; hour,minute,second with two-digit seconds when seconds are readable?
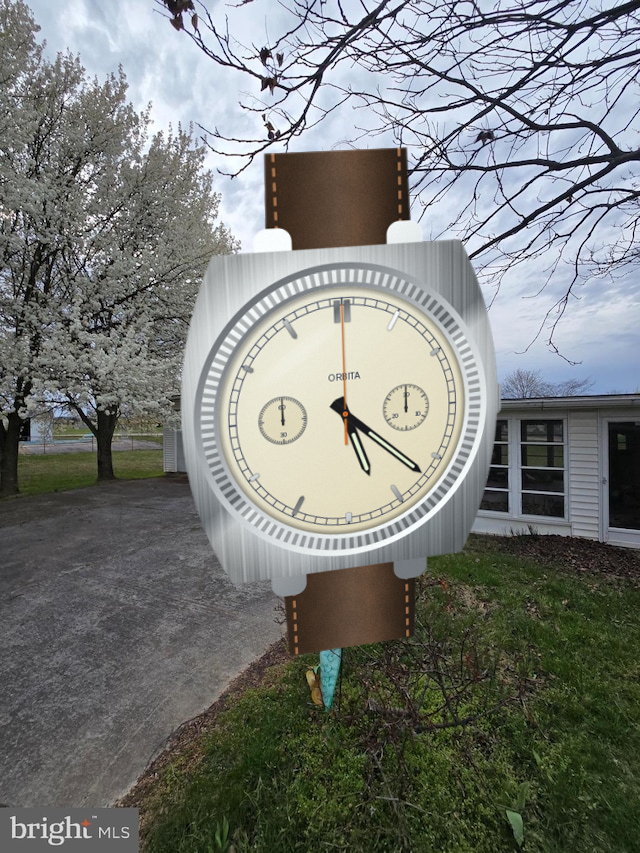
5,22
